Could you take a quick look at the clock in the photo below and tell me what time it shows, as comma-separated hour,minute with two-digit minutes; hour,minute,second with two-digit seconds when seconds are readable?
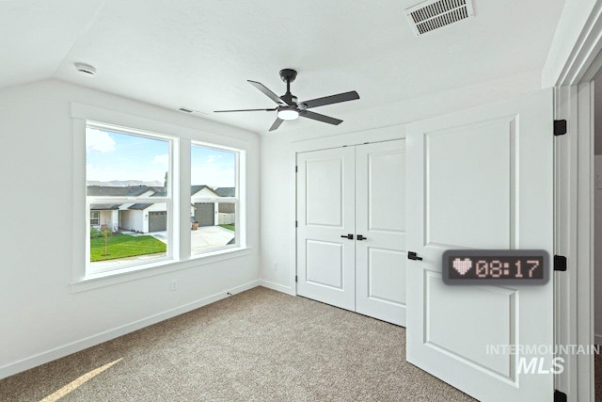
8,17
